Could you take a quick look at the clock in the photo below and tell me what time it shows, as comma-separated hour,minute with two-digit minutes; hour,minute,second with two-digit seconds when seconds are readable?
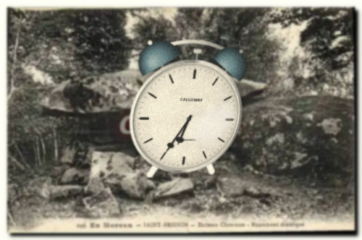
6,35
